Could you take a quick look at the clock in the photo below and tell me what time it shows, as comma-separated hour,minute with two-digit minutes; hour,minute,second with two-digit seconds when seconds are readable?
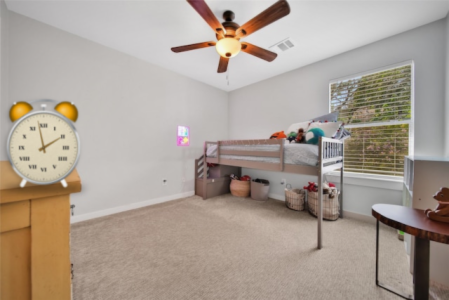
1,58
